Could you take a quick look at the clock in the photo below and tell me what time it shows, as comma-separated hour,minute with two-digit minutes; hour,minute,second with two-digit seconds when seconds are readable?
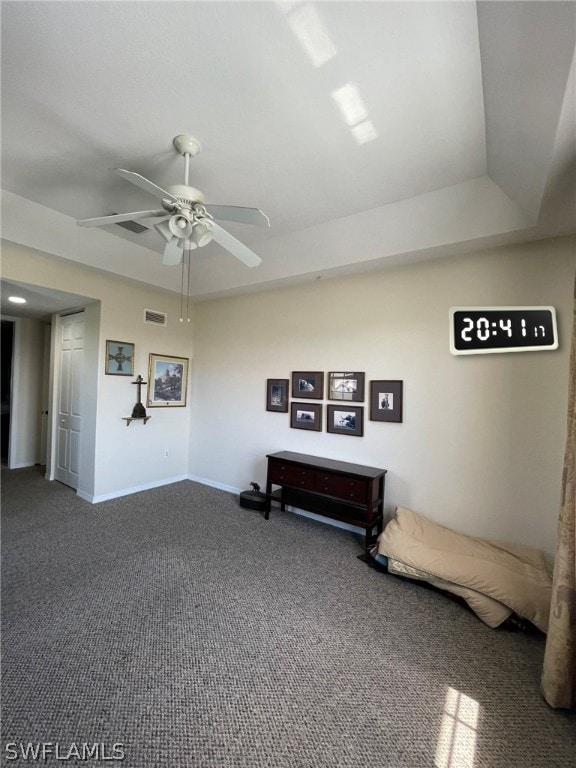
20,41,17
